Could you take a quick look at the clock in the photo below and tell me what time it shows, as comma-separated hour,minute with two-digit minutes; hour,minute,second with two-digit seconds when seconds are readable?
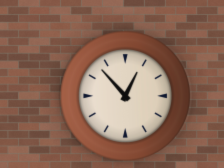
12,53
